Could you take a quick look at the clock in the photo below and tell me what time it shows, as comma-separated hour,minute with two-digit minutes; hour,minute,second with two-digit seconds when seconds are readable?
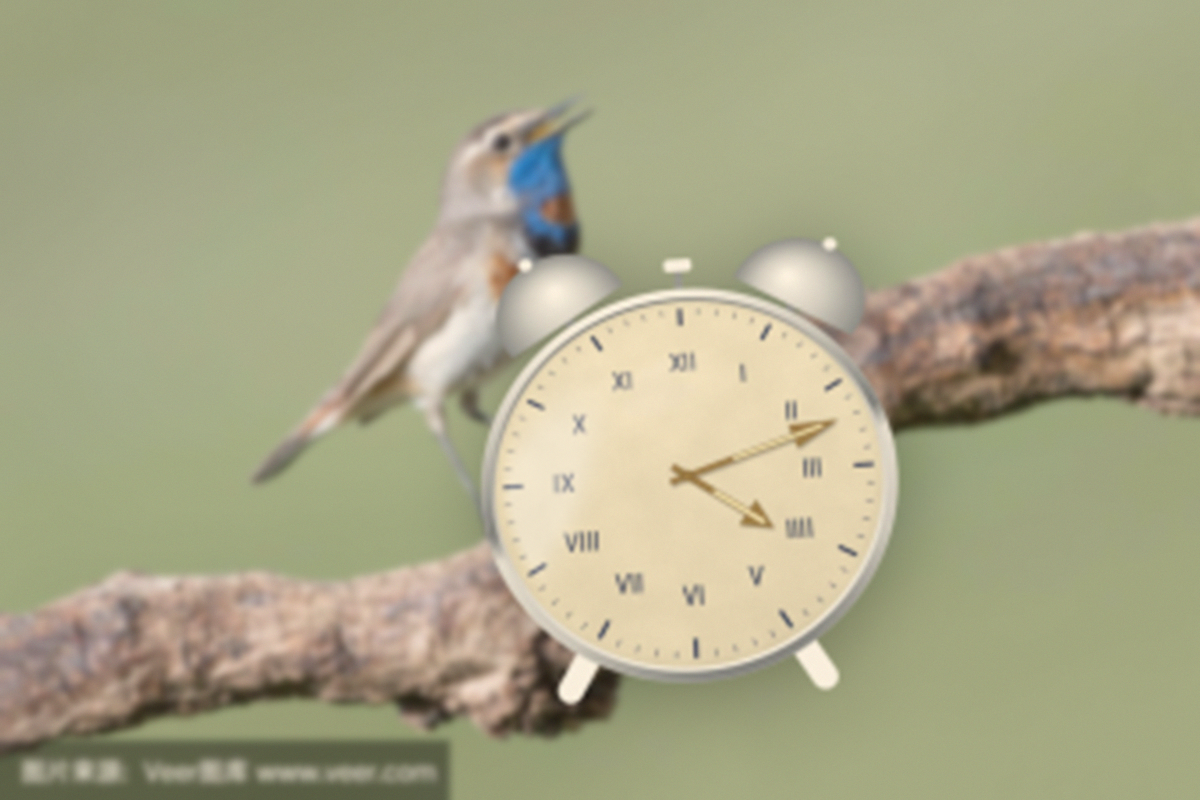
4,12
